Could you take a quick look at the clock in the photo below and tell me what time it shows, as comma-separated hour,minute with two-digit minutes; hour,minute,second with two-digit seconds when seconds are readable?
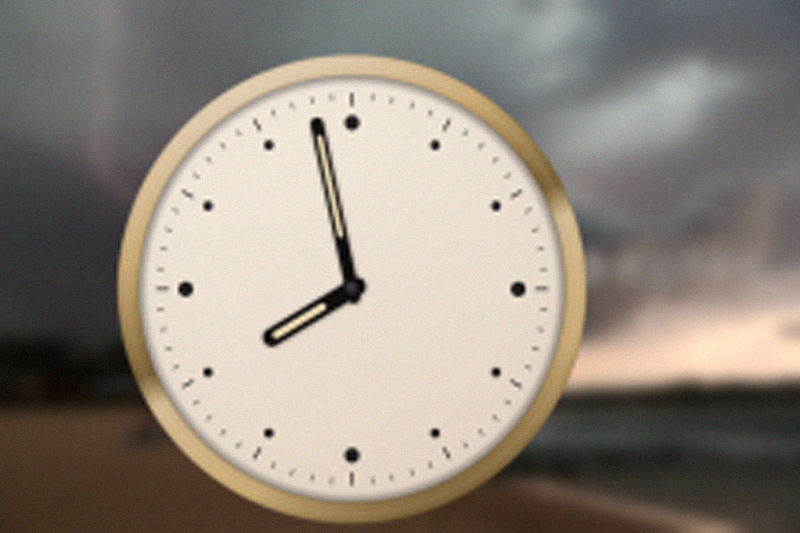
7,58
